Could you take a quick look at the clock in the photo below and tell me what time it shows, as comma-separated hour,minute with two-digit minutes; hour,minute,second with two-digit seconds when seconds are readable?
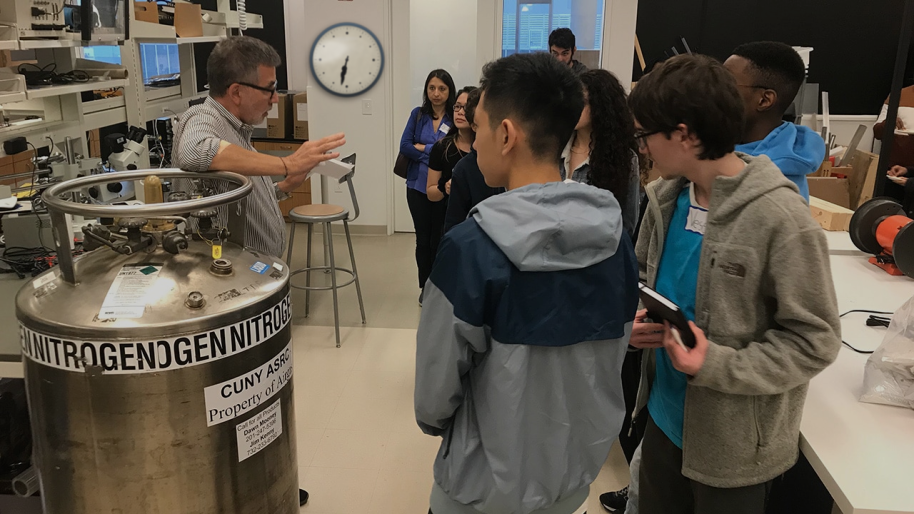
6,32
